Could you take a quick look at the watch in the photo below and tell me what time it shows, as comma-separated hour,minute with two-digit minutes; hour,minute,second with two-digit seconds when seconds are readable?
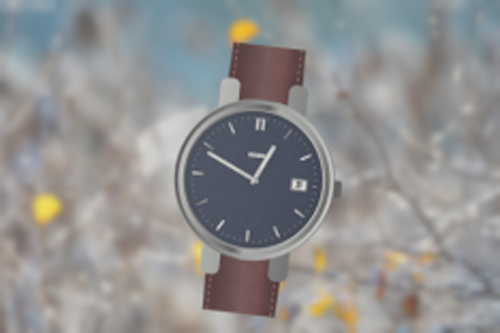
12,49
